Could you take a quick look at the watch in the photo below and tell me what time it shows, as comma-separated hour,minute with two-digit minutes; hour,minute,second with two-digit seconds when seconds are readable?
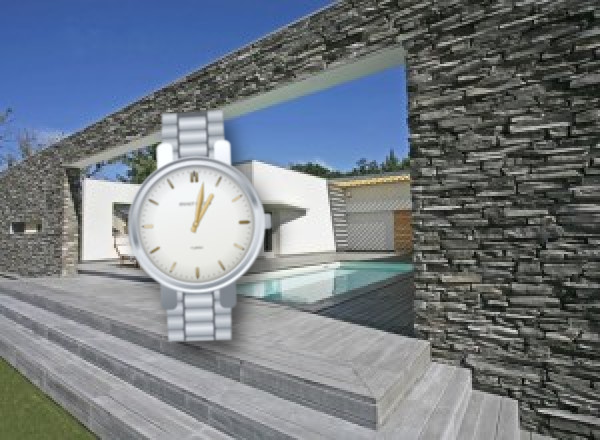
1,02
